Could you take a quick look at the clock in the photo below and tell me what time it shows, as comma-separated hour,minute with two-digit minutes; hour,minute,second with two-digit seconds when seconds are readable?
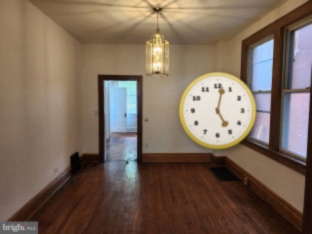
5,02
